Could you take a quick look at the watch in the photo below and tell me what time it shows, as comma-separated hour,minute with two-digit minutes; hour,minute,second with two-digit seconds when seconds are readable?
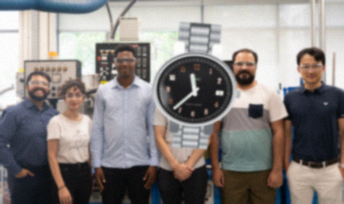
11,37
